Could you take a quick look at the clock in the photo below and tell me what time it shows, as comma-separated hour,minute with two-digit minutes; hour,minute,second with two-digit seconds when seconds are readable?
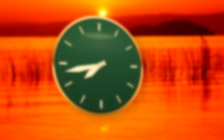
7,43
